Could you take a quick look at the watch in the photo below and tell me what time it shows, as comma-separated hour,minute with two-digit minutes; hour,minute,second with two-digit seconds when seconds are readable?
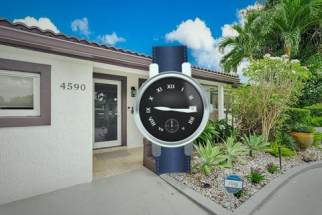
9,16
